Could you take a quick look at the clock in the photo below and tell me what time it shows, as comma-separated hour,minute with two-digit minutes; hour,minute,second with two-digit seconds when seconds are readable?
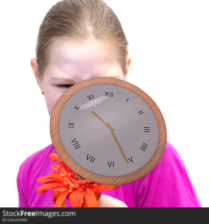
10,26
